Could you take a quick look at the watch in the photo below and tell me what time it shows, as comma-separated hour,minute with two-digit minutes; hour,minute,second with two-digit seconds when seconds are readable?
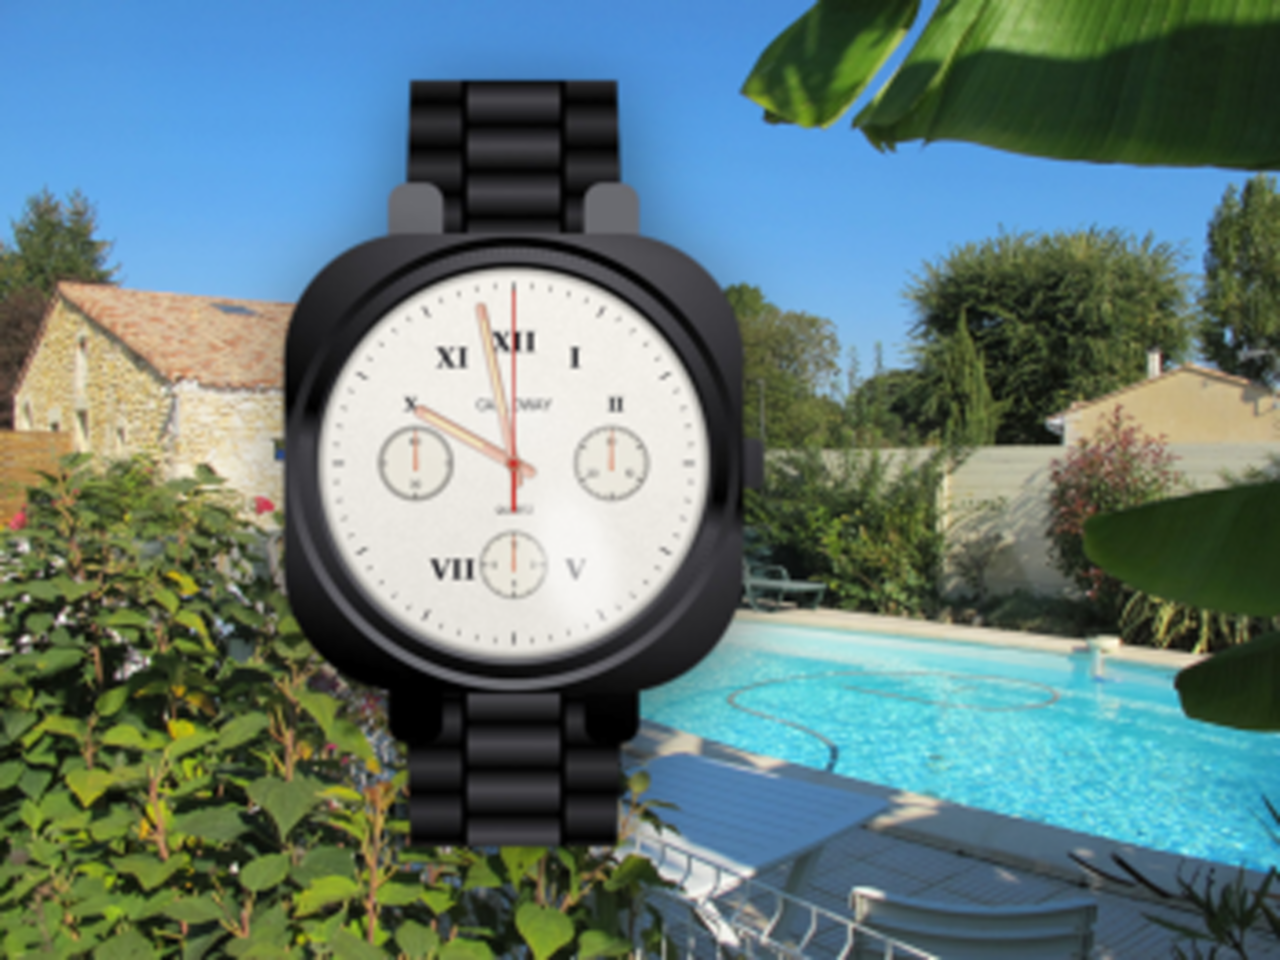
9,58
